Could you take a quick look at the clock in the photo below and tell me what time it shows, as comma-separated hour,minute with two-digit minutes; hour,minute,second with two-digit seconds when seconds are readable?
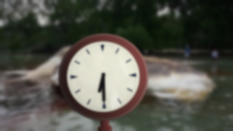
6,30
